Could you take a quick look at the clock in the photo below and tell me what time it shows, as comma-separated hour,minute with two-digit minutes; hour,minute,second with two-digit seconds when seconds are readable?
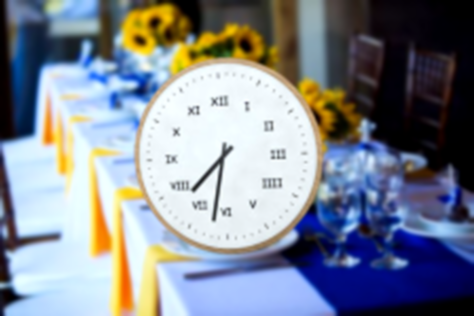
7,32
